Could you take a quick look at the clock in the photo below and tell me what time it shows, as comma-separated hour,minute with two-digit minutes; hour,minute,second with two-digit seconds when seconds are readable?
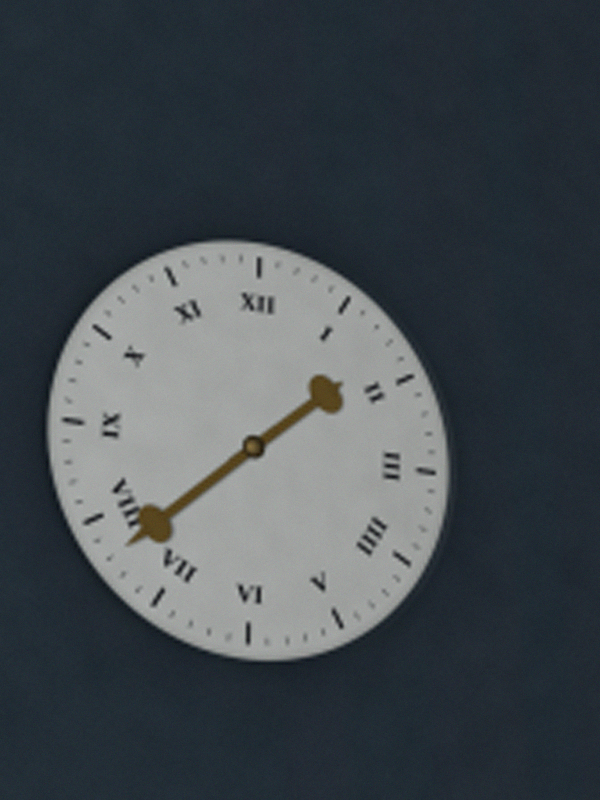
1,38
